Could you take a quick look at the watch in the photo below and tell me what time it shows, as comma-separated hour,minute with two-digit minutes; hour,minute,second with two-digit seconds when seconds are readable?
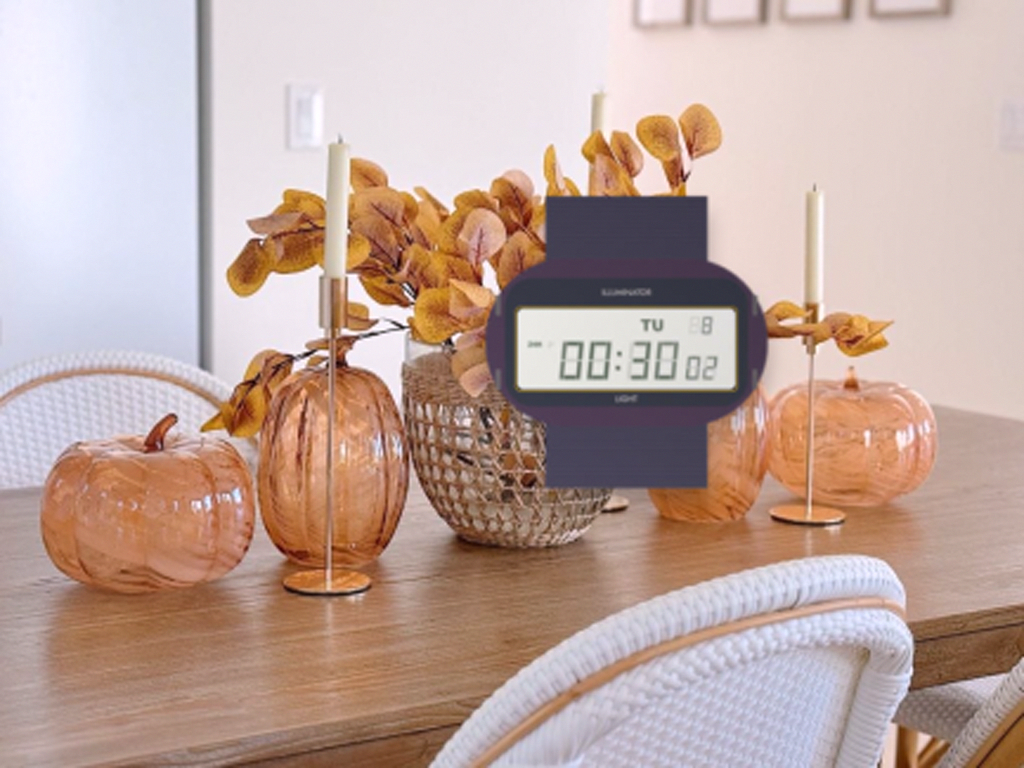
0,30,02
